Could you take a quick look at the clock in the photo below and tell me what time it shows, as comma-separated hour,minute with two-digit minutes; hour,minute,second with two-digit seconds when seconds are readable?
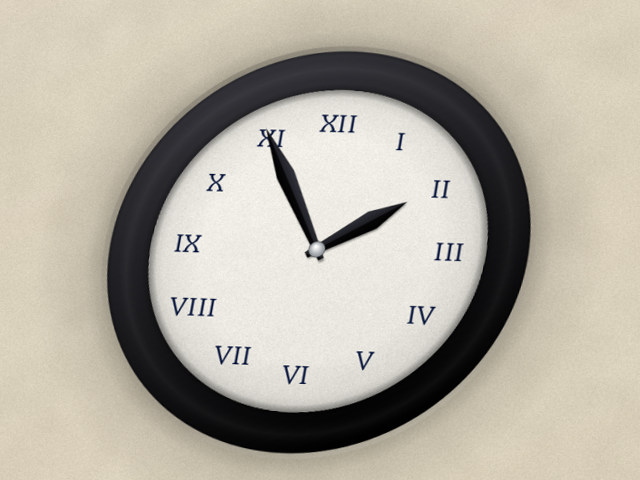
1,55
